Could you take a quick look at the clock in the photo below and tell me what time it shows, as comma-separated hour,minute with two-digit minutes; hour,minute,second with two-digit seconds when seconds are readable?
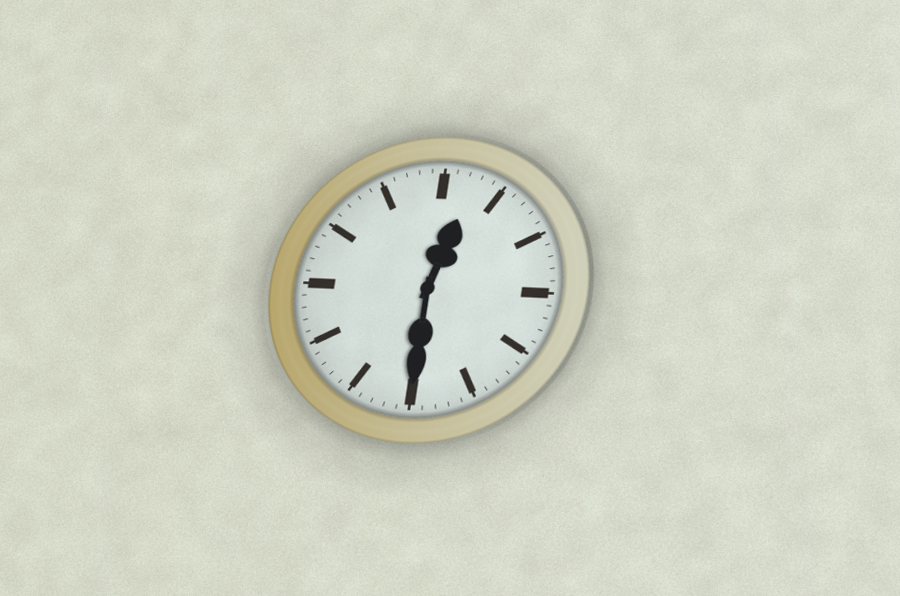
12,30
